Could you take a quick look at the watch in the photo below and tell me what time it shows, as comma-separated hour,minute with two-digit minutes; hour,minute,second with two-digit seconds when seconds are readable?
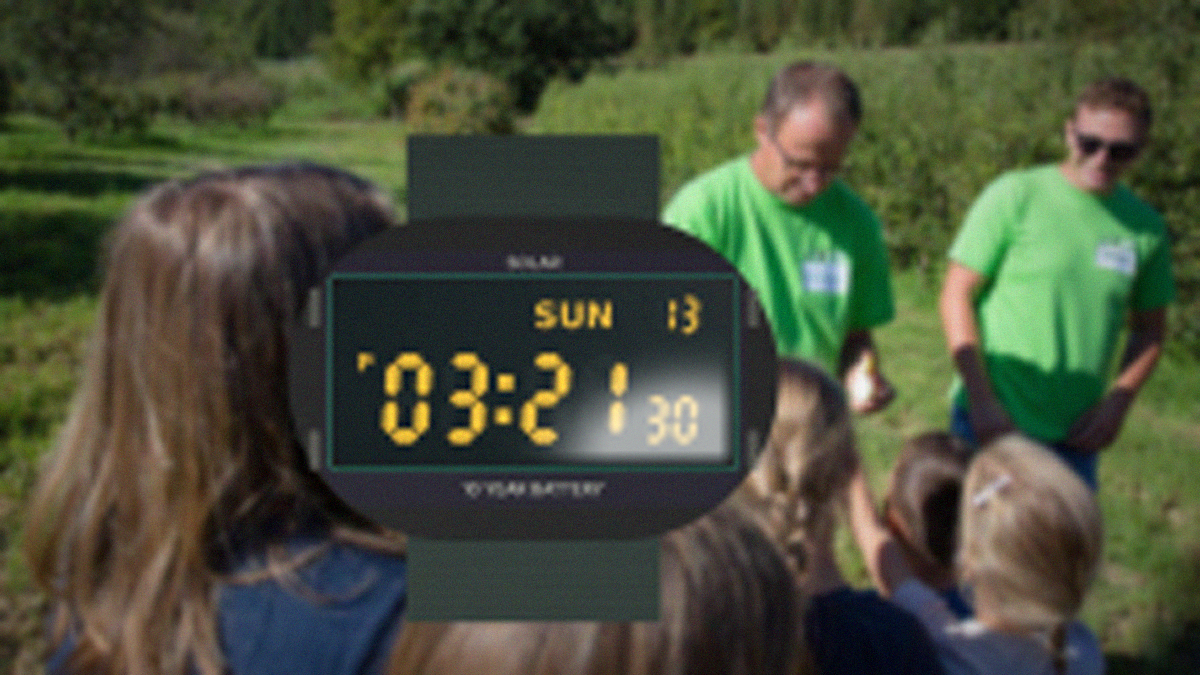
3,21,30
